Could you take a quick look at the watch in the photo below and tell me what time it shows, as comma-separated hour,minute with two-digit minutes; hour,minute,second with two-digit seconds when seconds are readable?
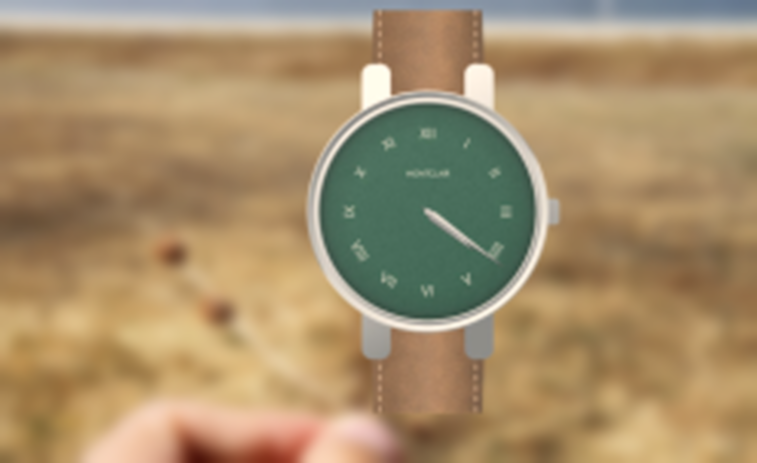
4,21
